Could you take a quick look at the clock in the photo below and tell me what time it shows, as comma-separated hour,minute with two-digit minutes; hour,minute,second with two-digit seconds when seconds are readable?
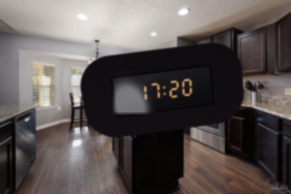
17,20
